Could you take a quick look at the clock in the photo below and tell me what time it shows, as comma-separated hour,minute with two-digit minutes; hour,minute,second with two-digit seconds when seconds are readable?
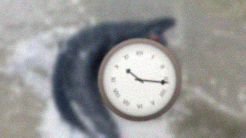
10,16
